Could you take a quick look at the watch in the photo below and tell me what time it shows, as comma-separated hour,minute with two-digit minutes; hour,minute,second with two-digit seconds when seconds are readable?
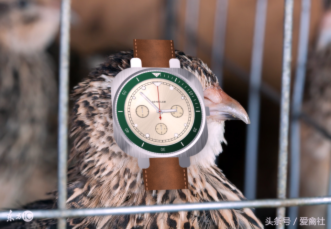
2,53
